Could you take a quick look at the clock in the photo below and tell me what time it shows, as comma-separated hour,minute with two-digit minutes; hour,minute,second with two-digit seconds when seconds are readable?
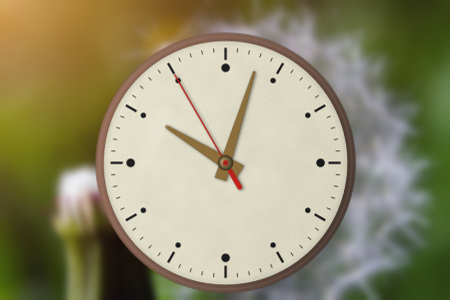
10,02,55
